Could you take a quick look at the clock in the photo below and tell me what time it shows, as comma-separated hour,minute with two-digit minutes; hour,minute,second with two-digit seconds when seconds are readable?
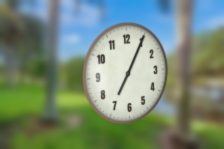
7,05
